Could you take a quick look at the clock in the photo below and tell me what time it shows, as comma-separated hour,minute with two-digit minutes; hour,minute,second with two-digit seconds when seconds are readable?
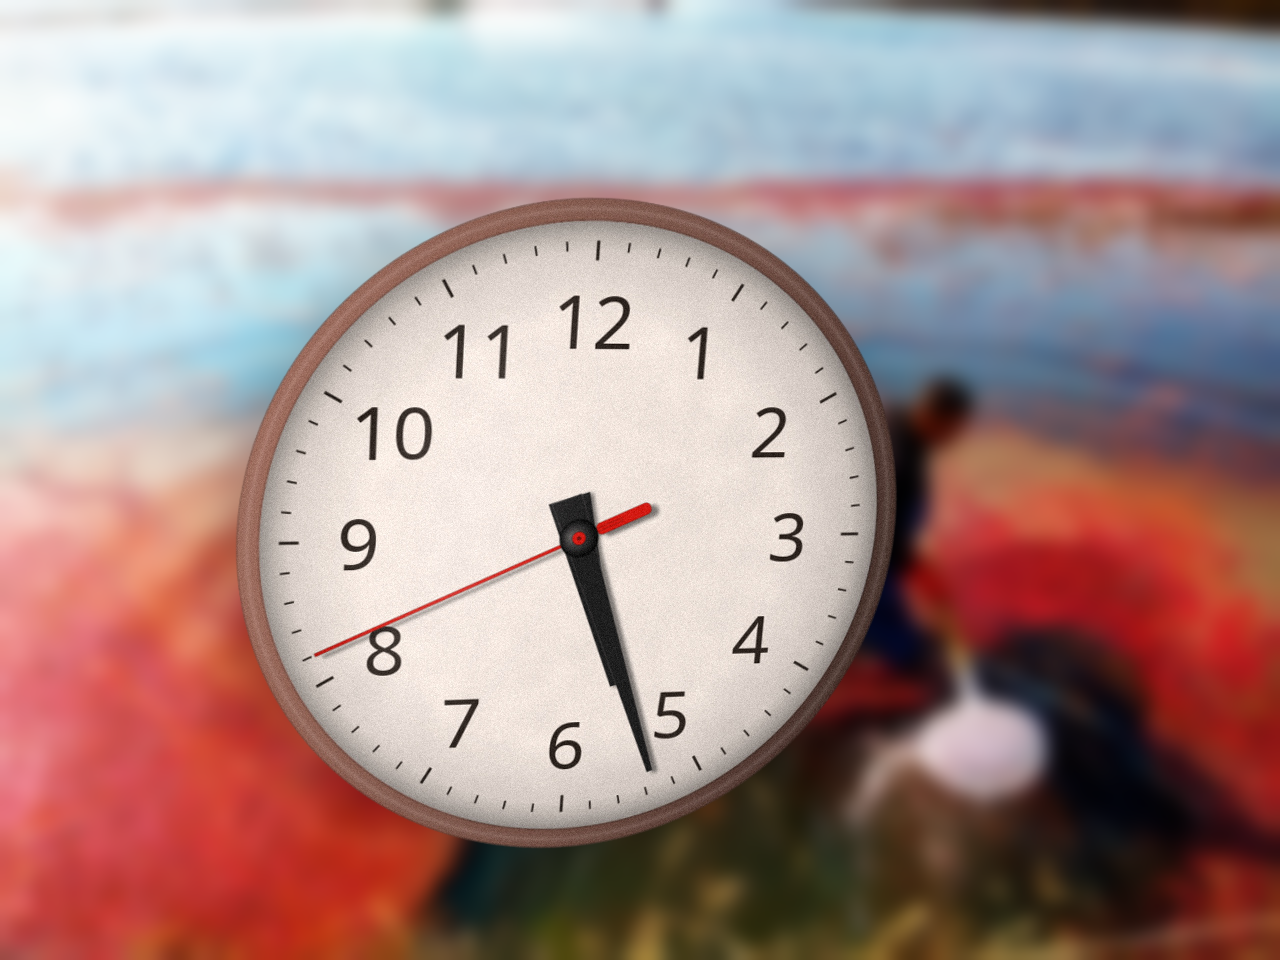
5,26,41
